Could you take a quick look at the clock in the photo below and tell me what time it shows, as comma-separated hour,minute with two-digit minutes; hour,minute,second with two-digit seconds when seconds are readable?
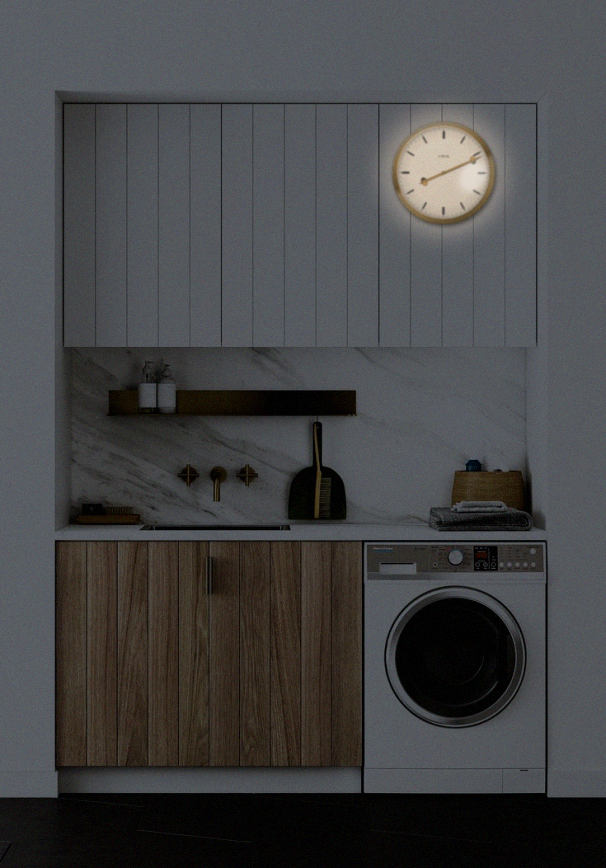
8,11
